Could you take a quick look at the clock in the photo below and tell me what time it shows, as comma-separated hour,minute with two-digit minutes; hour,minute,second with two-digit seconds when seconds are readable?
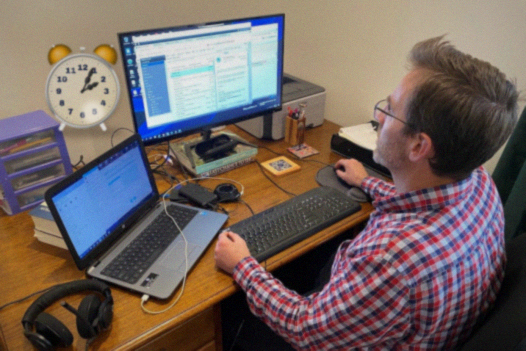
2,04
